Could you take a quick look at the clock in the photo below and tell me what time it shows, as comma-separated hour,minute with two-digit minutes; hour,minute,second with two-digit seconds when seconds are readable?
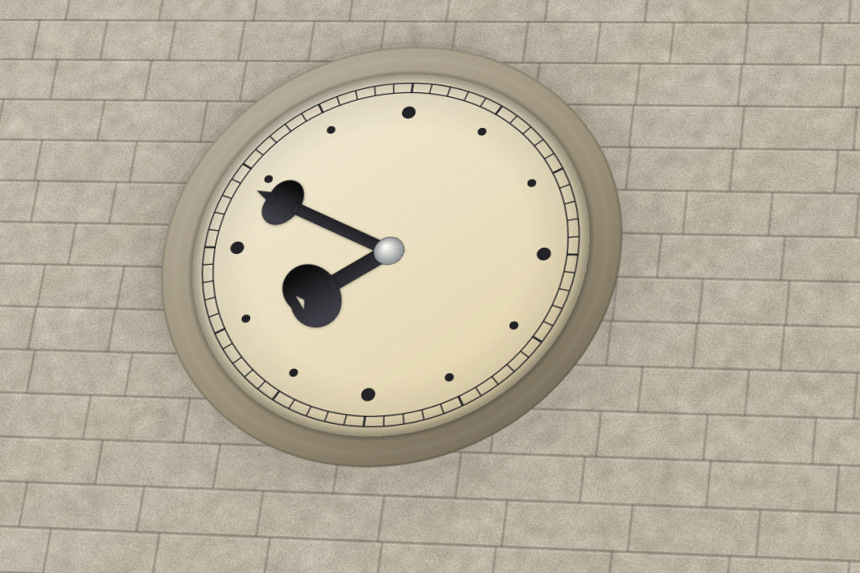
7,49
